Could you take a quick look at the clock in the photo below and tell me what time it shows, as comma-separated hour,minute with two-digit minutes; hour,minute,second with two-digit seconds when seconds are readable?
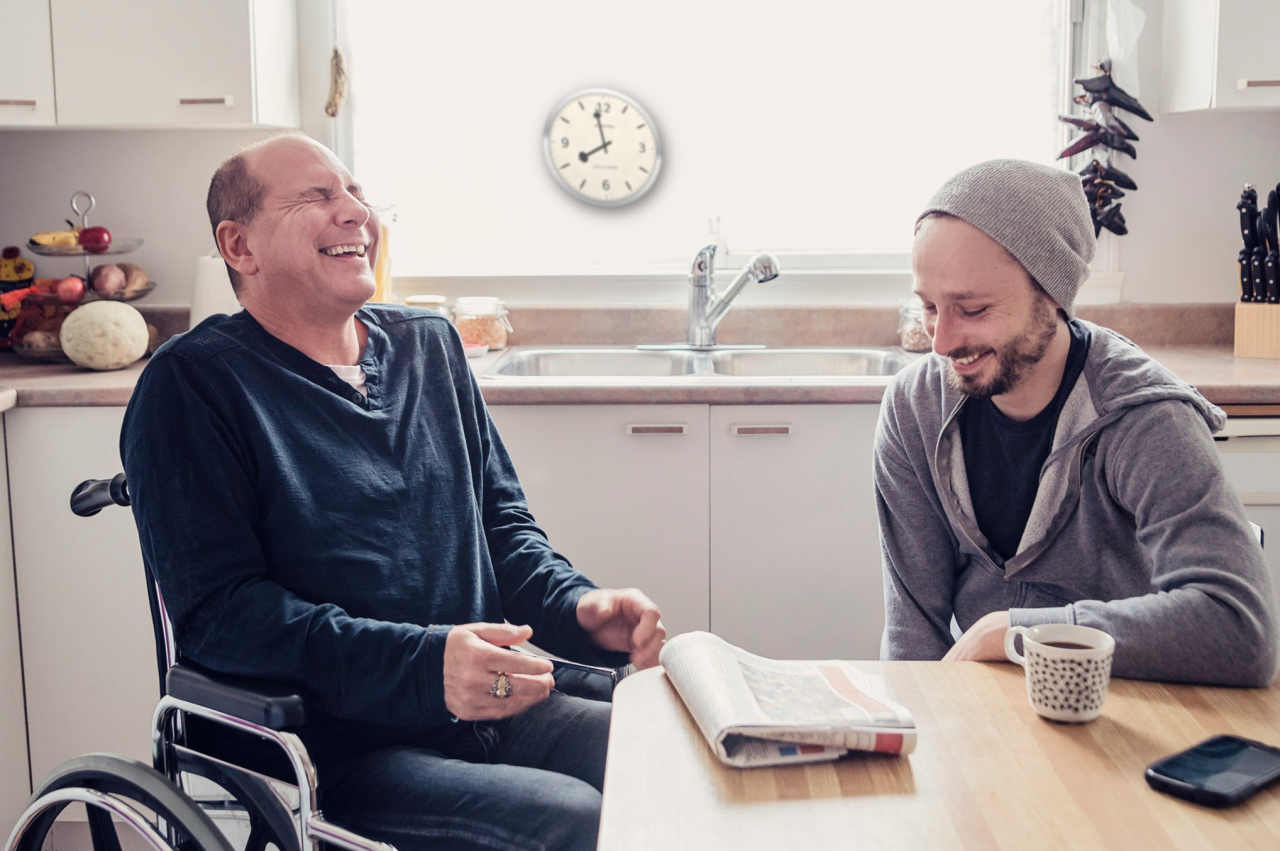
7,58
